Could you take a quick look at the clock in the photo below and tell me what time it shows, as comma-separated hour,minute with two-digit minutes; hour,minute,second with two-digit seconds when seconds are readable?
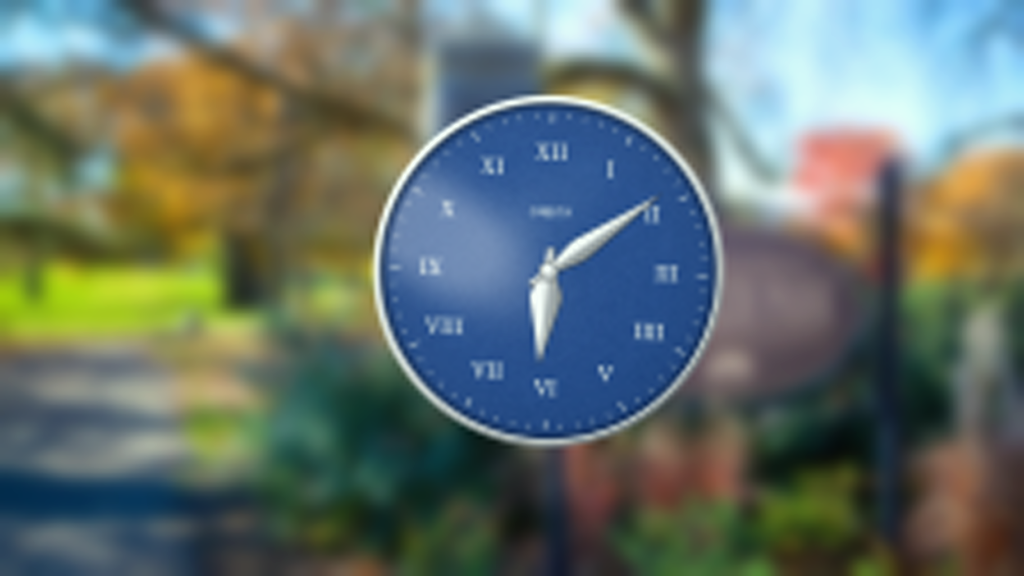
6,09
